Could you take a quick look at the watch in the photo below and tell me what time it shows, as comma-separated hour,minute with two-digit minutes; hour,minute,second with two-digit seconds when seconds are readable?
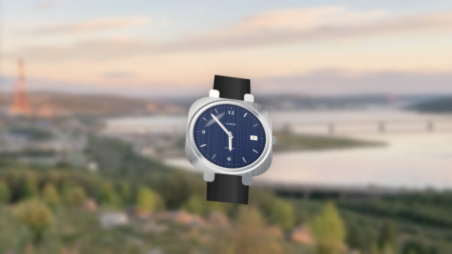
5,53
